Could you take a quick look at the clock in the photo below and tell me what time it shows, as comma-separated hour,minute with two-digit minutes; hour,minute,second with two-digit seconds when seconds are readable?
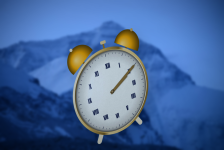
2,10
